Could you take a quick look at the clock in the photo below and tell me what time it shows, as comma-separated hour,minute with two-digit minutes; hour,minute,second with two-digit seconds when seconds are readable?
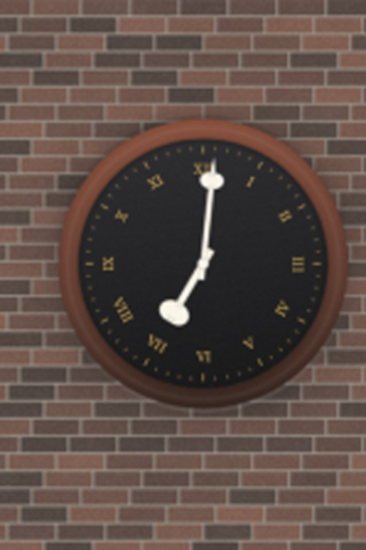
7,01
